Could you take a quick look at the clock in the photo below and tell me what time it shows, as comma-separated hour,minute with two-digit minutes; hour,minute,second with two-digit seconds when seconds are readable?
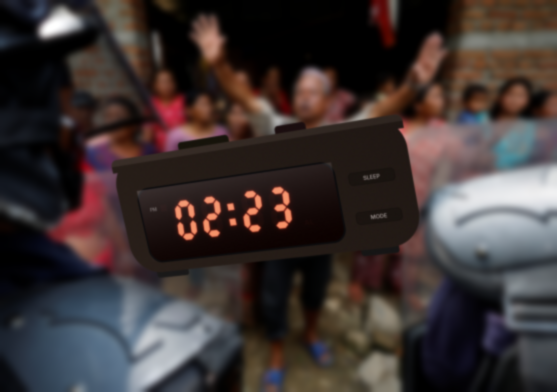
2,23
